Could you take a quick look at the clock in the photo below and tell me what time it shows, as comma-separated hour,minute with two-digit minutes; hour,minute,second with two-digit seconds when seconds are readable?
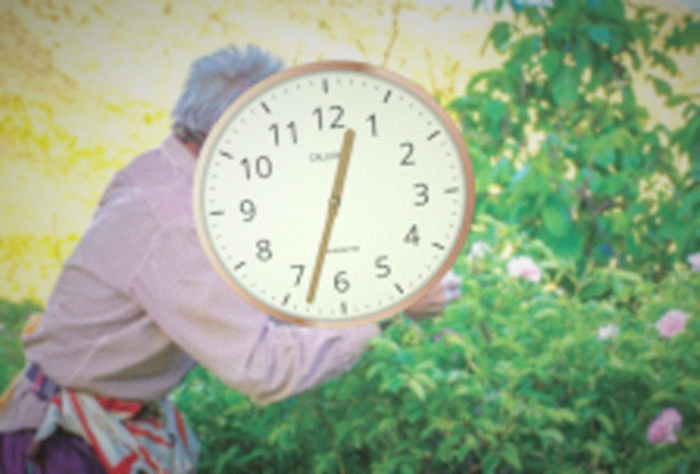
12,33
